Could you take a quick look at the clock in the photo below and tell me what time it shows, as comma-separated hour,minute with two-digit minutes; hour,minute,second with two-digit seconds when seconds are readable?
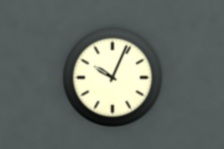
10,04
